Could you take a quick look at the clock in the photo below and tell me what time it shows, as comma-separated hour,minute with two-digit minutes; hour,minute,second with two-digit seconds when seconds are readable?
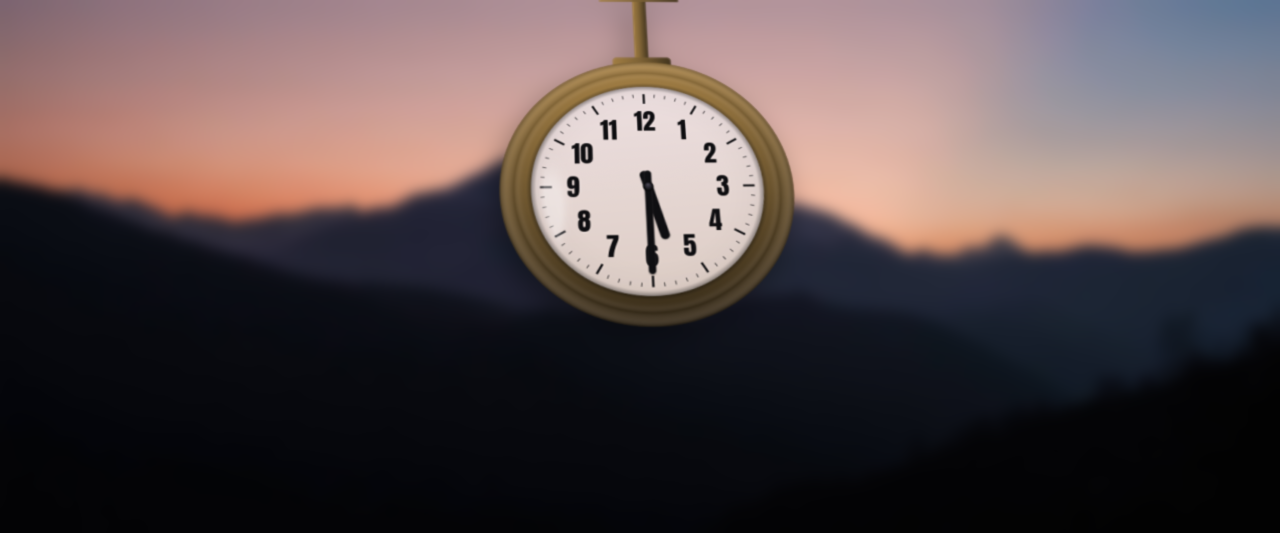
5,30
